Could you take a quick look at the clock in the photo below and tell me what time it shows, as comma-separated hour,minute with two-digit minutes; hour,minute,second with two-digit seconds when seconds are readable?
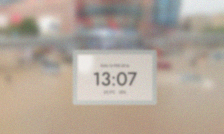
13,07
